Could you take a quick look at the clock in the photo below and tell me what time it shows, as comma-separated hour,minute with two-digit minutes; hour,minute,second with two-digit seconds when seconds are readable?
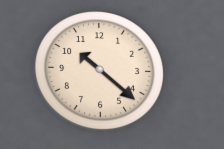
10,22
